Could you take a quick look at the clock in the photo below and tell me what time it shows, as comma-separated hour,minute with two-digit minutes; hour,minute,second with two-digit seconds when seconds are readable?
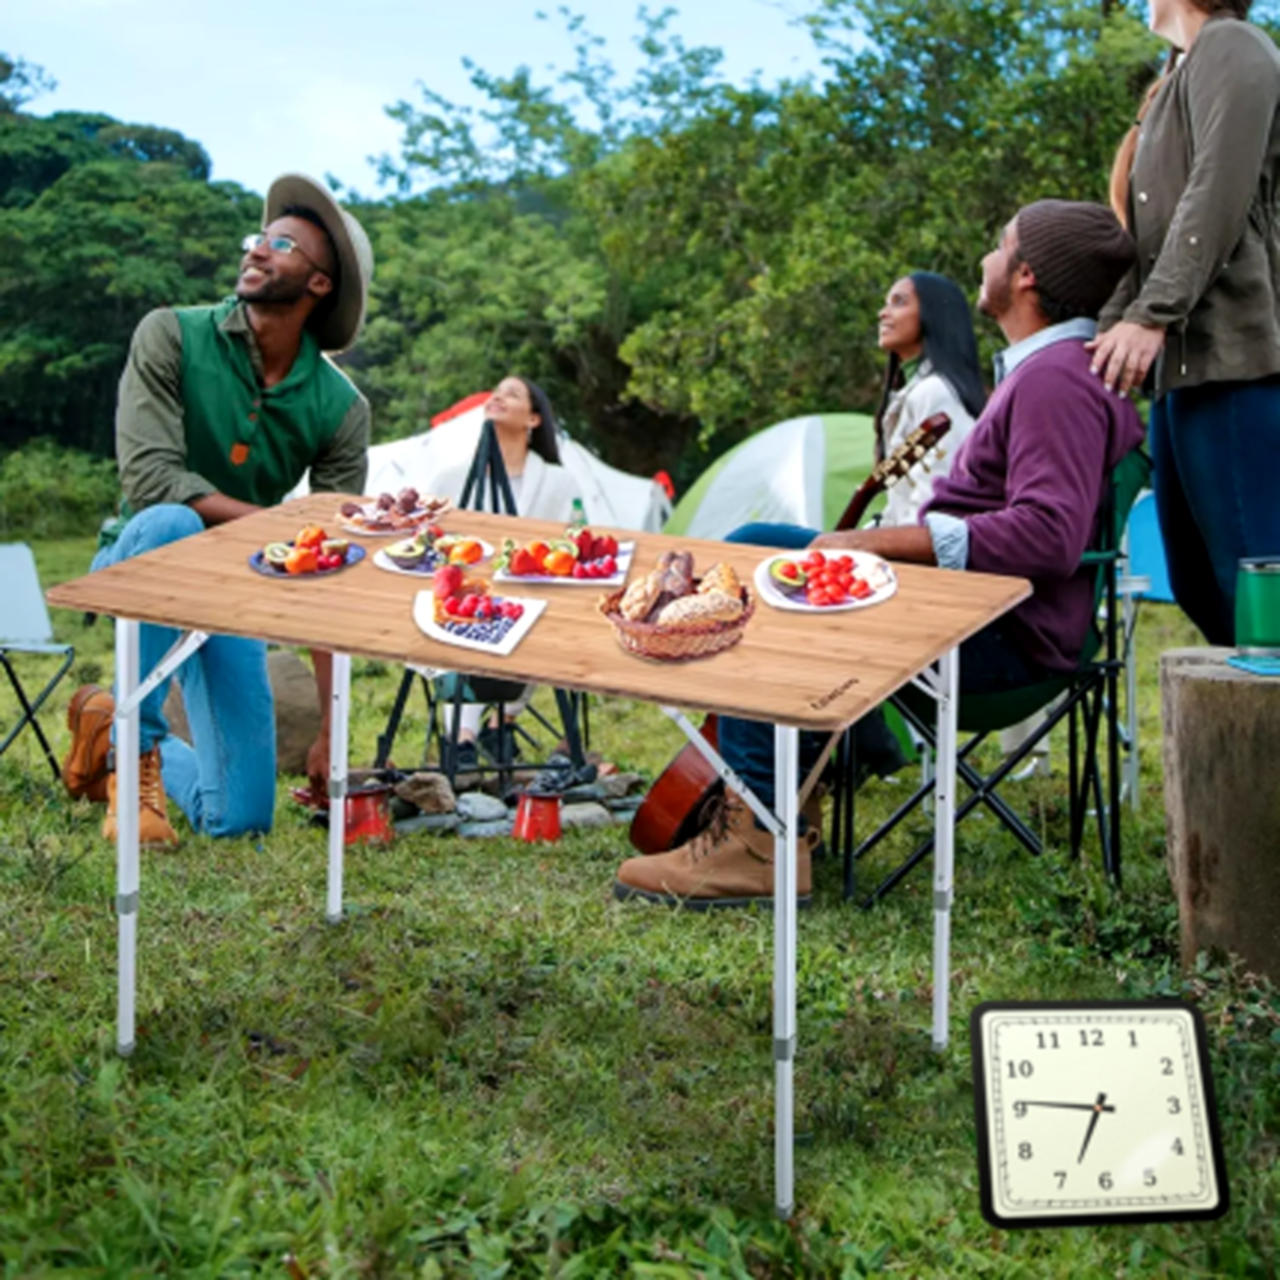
6,46
